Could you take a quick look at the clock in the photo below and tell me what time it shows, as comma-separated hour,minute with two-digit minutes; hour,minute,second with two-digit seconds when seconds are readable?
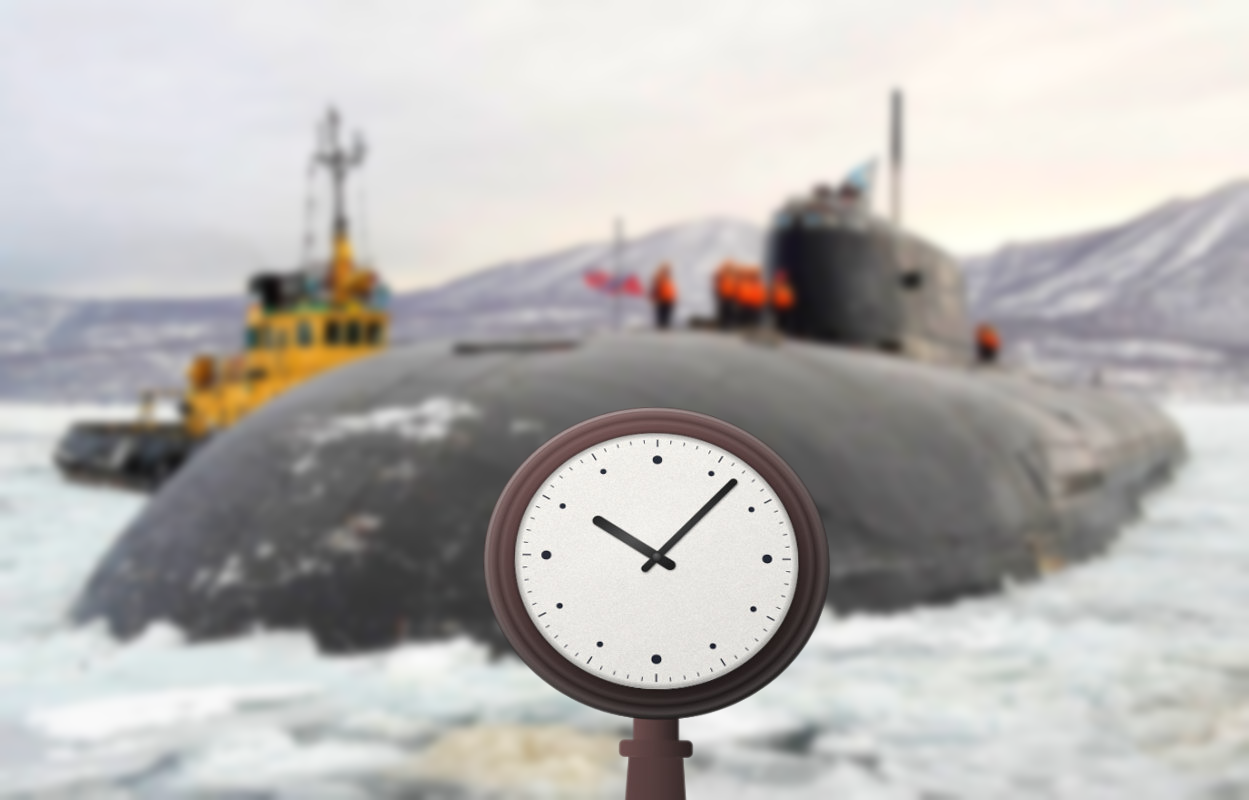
10,07
